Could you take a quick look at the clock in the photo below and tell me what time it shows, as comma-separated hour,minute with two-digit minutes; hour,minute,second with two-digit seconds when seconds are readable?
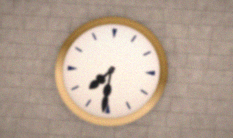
7,31
